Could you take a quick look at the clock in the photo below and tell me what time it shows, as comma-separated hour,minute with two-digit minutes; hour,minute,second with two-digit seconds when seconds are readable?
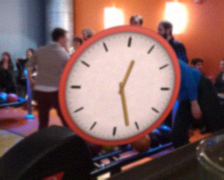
12,27
